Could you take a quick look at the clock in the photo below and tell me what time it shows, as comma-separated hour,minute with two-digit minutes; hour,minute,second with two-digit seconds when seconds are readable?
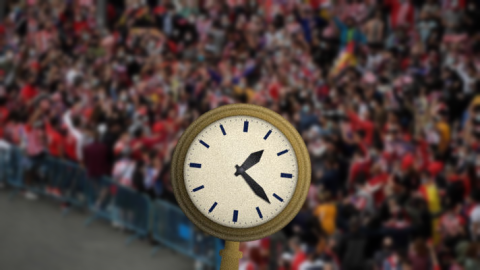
1,22
